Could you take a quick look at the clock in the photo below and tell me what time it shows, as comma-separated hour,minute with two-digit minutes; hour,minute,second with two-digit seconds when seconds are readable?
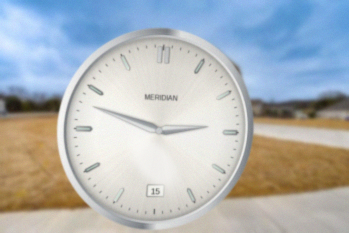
2,48
